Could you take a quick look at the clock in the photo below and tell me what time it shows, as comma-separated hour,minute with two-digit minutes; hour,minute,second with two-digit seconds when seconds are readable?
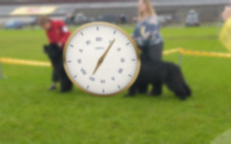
7,06
